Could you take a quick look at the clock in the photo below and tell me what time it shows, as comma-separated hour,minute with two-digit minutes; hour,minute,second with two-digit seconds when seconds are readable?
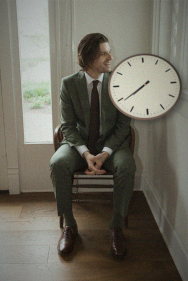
7,39
